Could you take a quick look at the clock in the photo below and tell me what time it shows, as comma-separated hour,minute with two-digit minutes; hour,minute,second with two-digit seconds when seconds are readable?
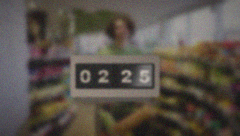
2,25
